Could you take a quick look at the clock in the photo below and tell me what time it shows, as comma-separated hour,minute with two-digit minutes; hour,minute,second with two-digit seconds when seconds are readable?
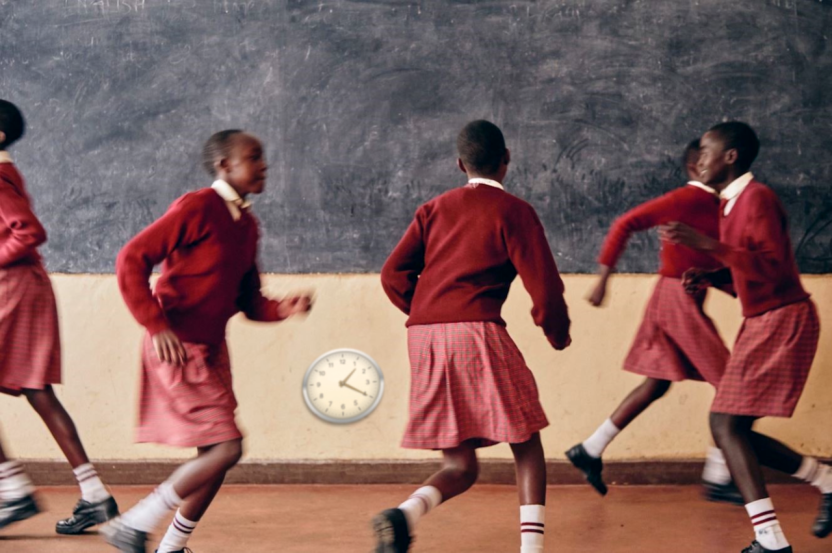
1,20
